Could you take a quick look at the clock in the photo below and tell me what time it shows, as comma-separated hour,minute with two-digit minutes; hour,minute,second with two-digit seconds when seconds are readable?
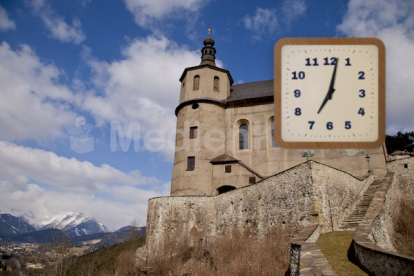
7,02
